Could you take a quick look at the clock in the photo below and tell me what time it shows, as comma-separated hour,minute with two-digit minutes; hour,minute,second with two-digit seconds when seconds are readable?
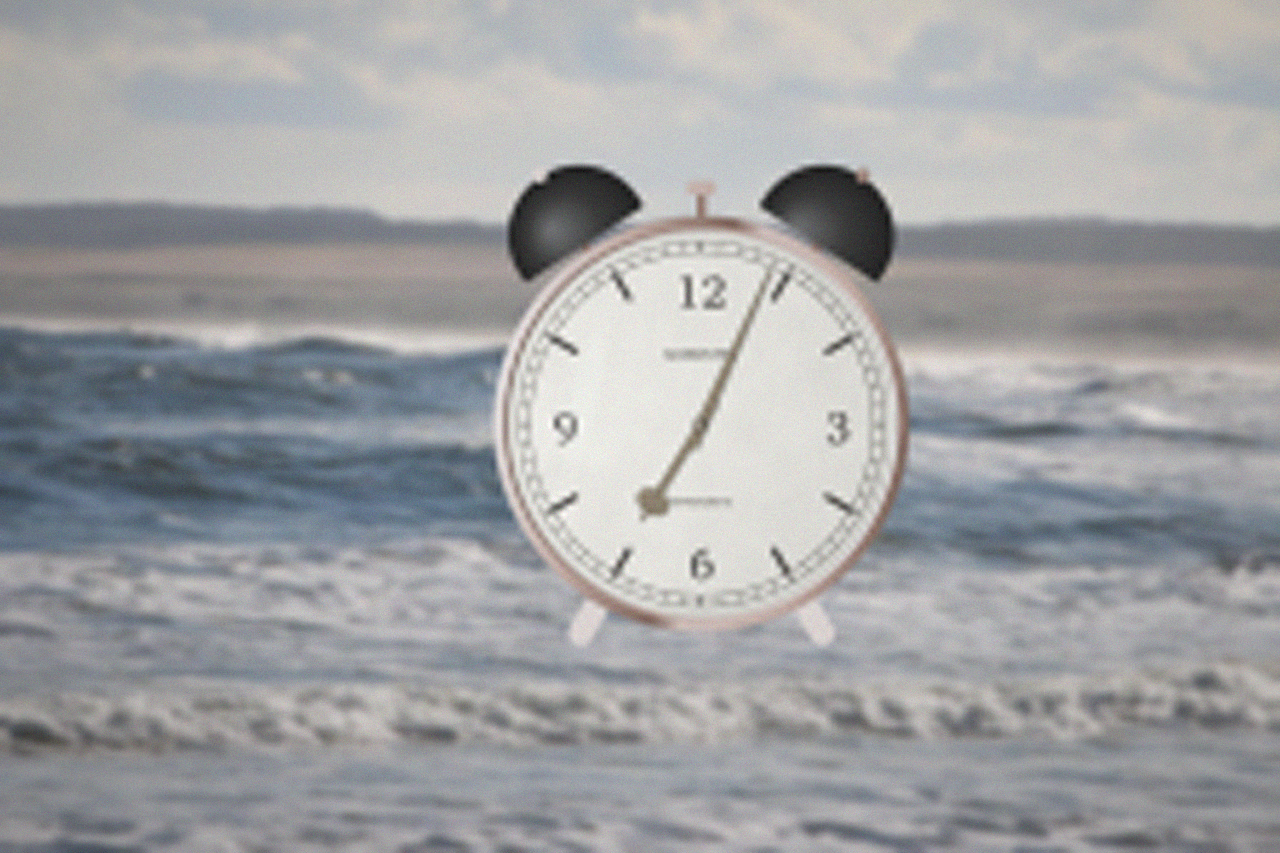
7,04
